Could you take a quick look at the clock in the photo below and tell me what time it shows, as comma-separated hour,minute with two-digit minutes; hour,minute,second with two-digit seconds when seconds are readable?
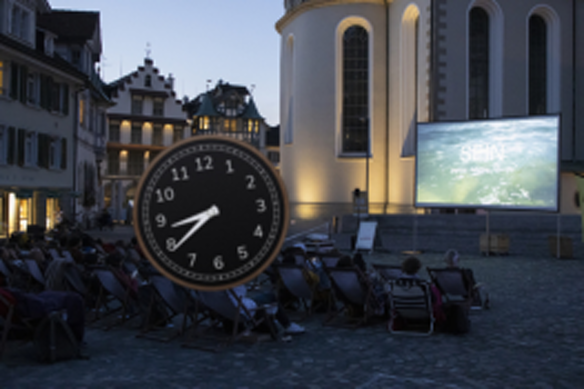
8,39
